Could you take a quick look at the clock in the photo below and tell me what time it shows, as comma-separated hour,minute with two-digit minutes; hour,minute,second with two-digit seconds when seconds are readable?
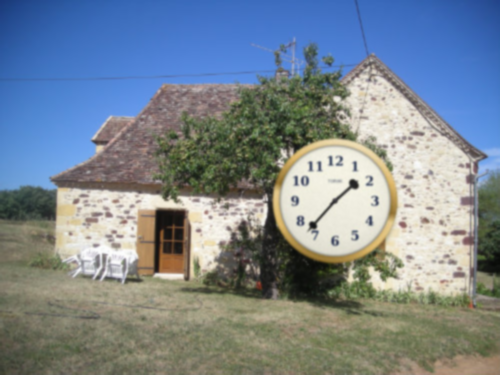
1,37
